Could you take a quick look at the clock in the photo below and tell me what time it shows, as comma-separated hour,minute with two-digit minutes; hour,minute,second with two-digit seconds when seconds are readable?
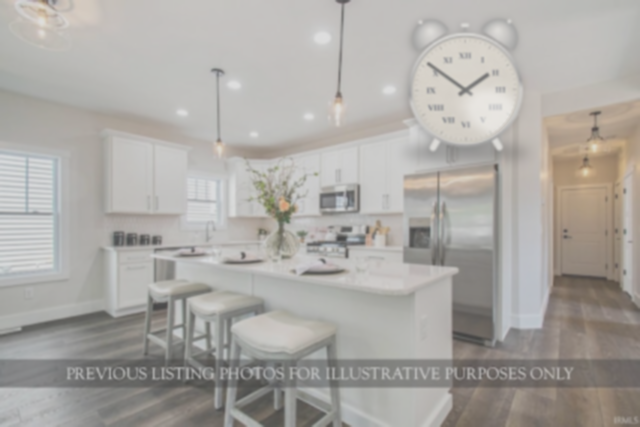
1,51
